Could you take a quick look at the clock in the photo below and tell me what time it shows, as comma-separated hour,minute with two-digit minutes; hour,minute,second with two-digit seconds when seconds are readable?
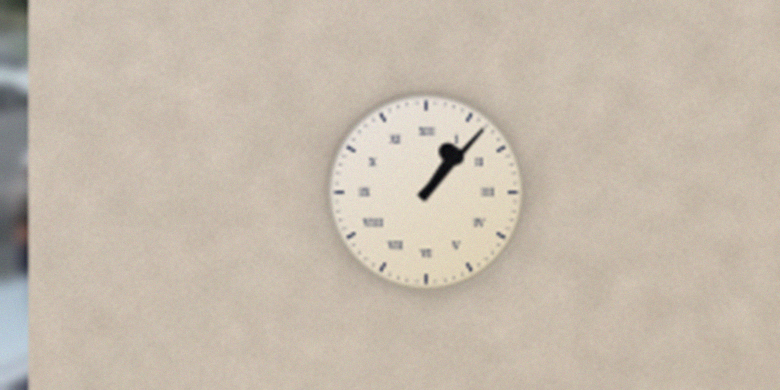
1,07
